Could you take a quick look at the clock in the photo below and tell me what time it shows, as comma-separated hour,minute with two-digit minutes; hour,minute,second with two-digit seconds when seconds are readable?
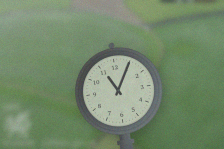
11,05
